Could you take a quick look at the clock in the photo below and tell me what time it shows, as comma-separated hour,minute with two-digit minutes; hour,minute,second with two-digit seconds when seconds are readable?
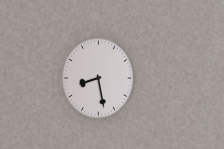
8,28
